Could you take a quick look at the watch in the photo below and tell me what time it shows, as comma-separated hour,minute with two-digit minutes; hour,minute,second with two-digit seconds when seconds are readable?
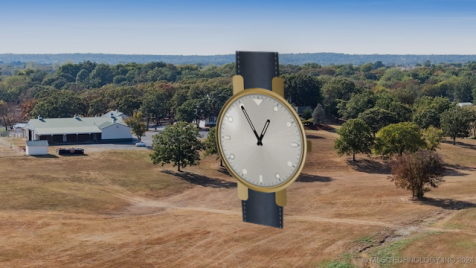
12,55
